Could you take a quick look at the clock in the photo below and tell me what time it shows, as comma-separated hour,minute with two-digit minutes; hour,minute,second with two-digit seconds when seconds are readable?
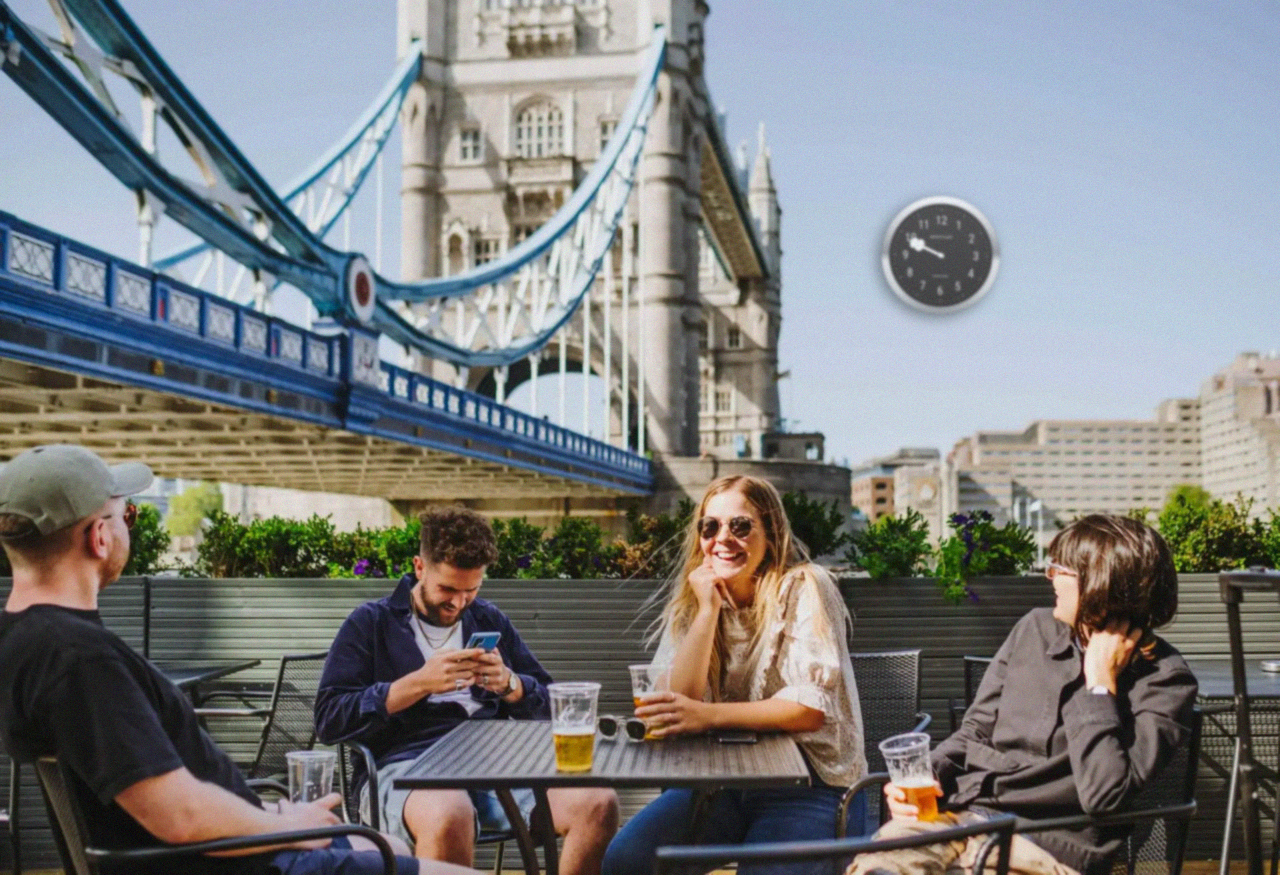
9,49
